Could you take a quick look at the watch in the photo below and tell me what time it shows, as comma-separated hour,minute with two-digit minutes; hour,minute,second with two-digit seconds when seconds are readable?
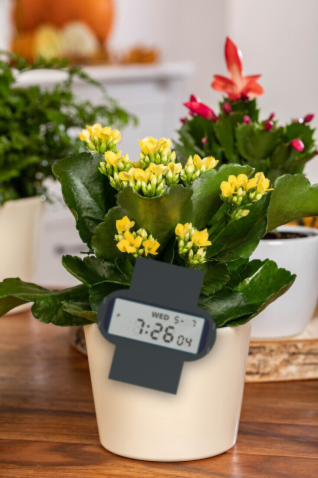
7,26,04
